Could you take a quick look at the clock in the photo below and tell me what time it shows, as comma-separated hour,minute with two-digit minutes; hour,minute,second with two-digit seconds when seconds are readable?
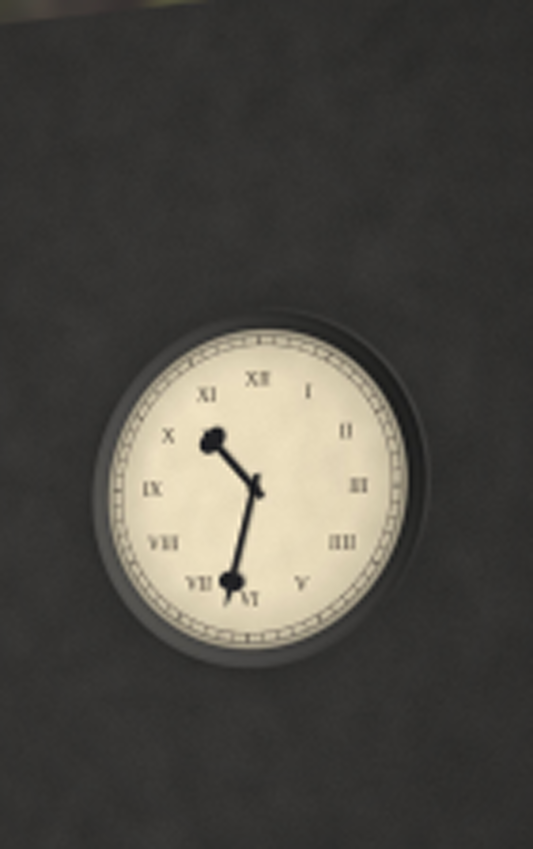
10,32
